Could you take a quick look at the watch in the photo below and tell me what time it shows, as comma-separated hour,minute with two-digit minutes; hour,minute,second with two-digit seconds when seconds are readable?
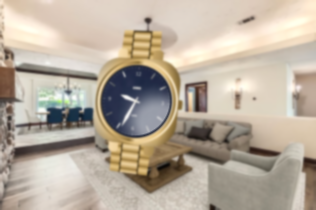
9,34
